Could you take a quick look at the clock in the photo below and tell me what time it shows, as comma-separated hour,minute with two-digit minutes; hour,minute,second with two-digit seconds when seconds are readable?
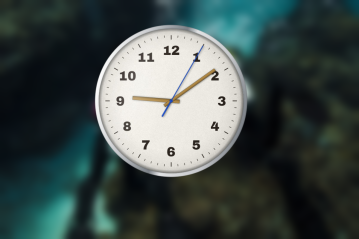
9,09,05
